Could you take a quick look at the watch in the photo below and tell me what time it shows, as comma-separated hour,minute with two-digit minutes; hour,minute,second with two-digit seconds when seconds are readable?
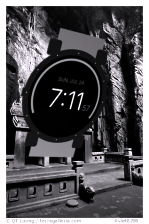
7,11,57
